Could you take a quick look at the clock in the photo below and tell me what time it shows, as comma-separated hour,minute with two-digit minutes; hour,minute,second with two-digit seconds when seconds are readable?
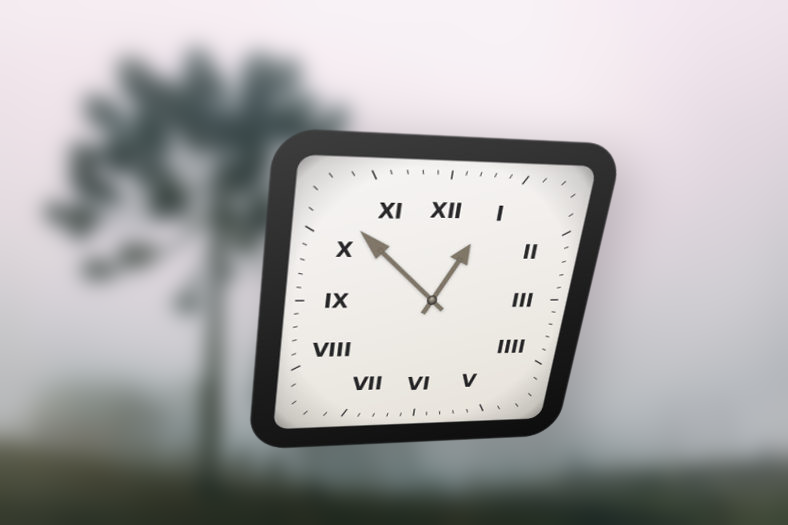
12,52
